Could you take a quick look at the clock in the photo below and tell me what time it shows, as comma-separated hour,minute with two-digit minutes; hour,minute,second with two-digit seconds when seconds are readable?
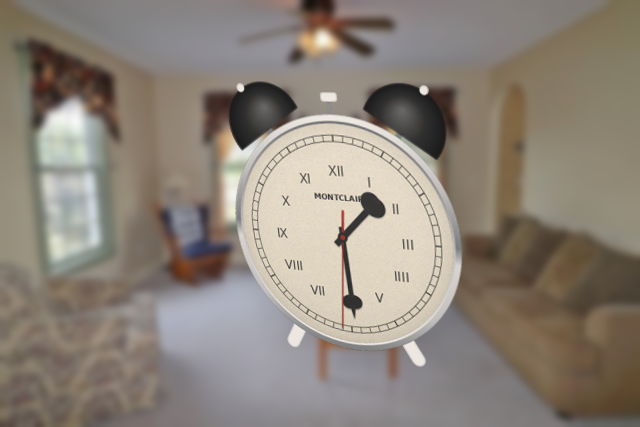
1,29,31
